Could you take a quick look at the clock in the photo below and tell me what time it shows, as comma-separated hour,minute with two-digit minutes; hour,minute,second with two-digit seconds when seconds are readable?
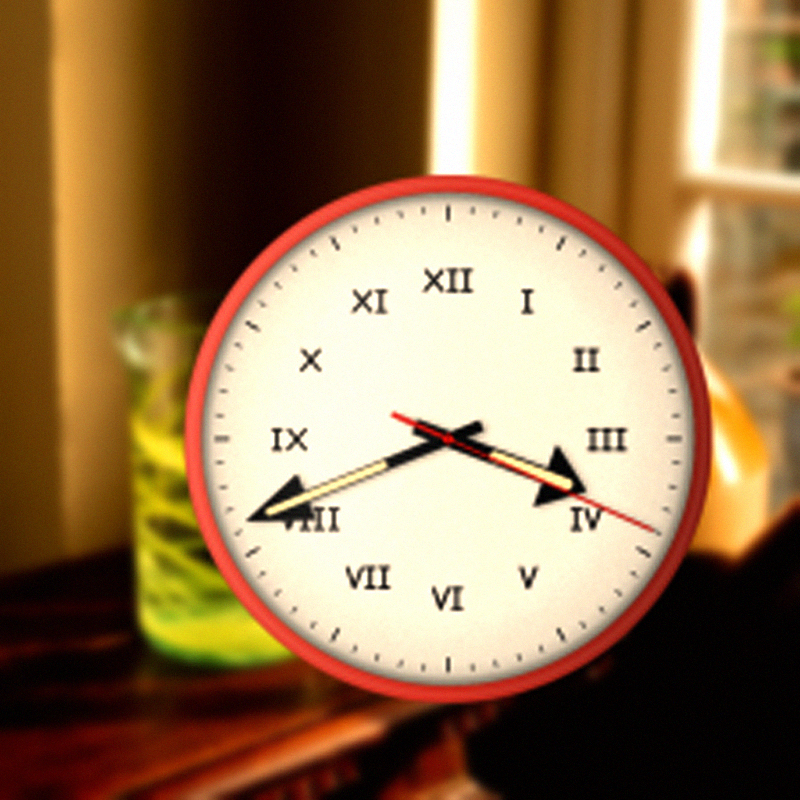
3,41,19
